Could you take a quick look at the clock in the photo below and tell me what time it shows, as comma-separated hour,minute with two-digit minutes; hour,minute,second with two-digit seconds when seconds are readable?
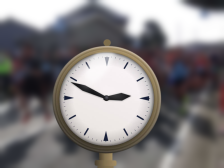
2,49
